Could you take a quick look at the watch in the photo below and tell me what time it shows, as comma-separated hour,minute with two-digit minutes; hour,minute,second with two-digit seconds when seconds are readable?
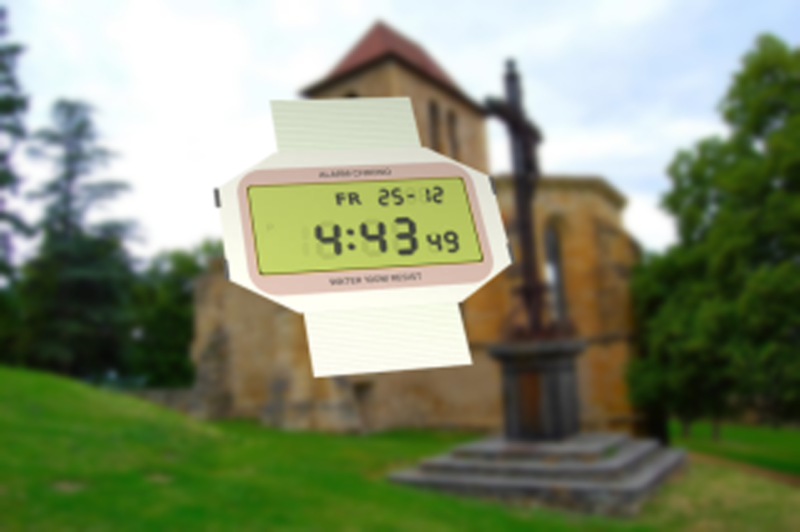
4,43,49
